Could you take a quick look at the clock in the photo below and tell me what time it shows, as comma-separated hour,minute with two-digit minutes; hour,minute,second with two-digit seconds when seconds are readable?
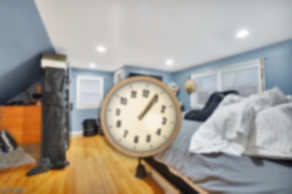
1,04
